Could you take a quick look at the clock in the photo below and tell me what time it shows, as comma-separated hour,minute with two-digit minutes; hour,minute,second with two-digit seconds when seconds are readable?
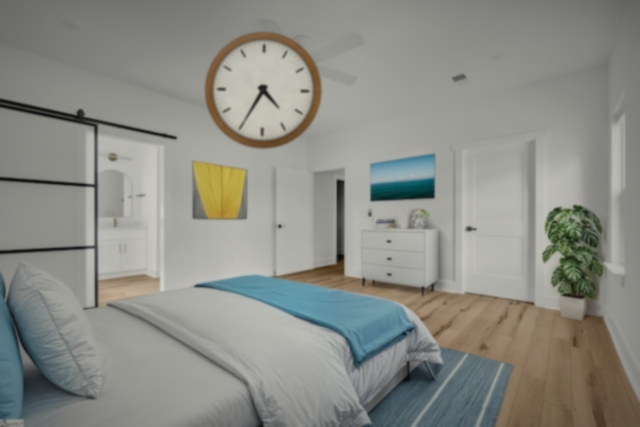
4,35
